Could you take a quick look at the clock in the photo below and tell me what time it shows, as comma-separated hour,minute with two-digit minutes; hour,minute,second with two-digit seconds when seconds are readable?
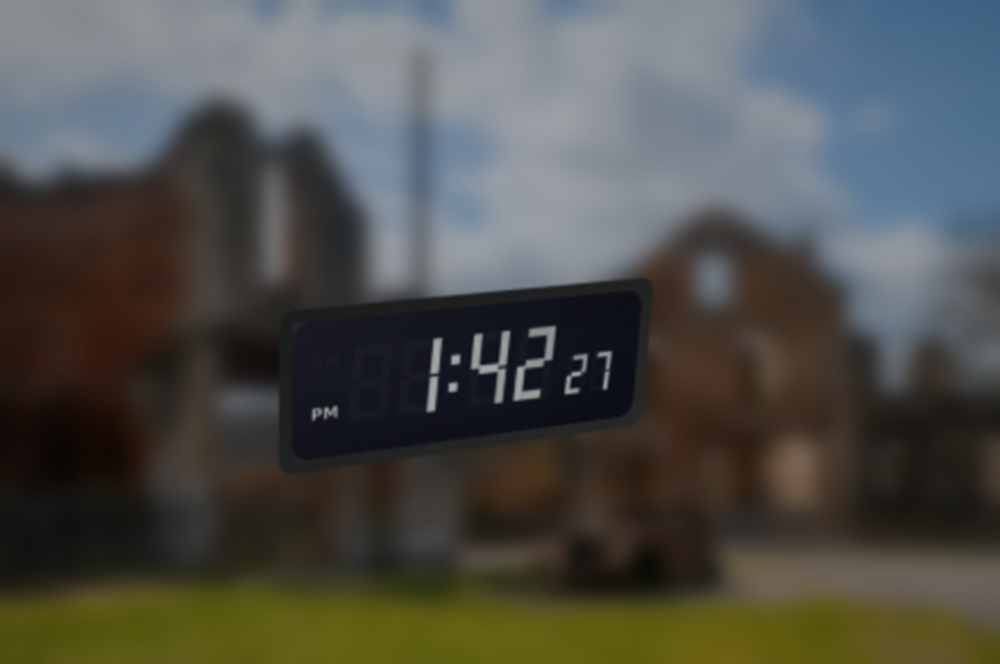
1,42,27
